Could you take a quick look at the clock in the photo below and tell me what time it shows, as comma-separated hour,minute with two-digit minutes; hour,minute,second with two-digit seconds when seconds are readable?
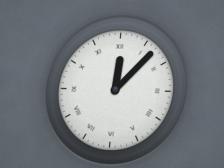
12,07
